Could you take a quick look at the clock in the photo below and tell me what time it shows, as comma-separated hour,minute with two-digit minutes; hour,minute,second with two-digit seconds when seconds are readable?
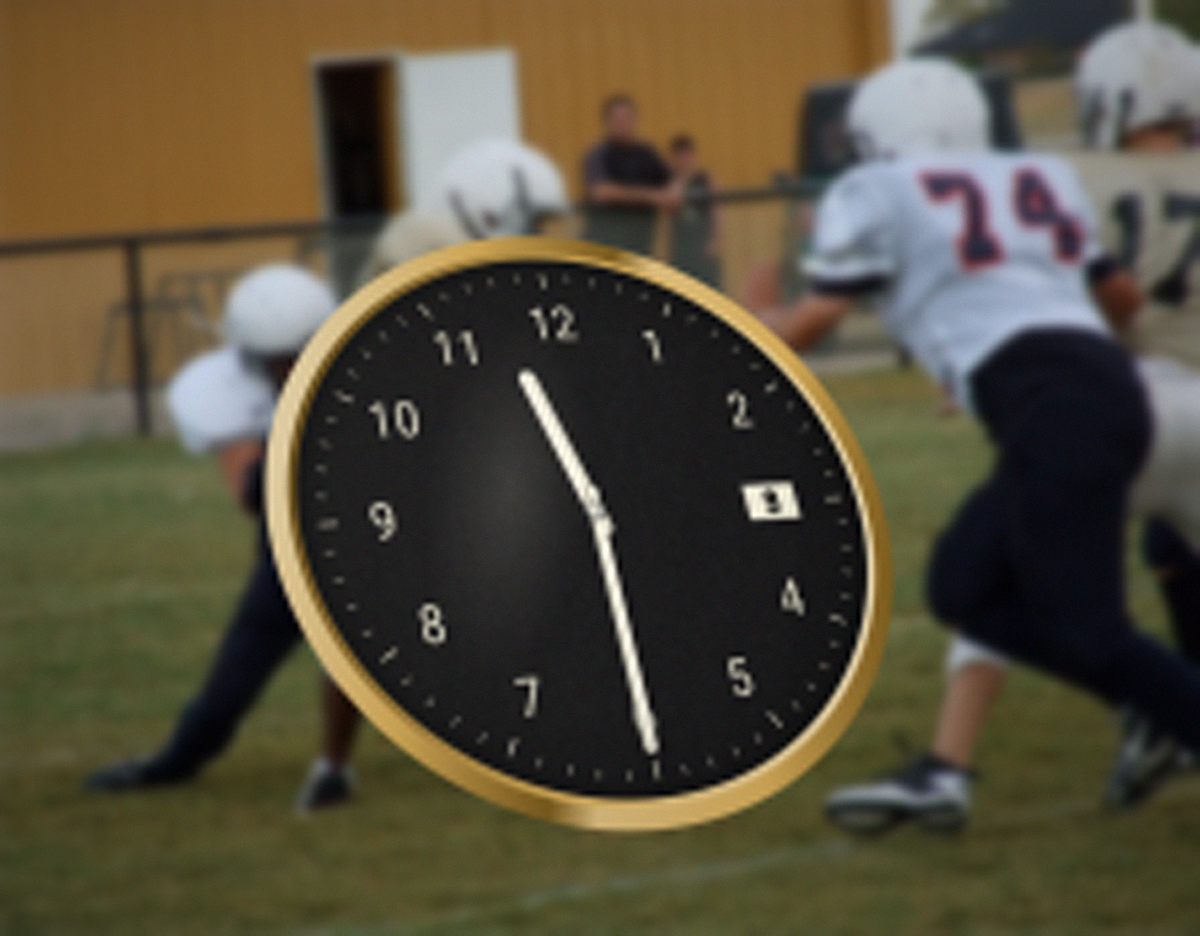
11,30
